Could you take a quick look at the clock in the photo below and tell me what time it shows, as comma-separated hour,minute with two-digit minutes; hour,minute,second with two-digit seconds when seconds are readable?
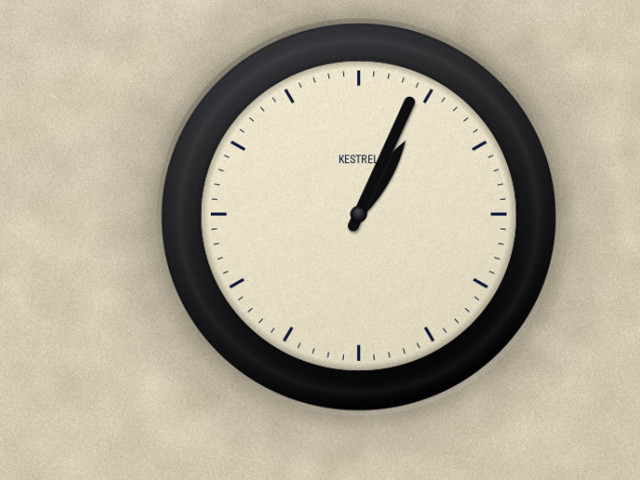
1,04
